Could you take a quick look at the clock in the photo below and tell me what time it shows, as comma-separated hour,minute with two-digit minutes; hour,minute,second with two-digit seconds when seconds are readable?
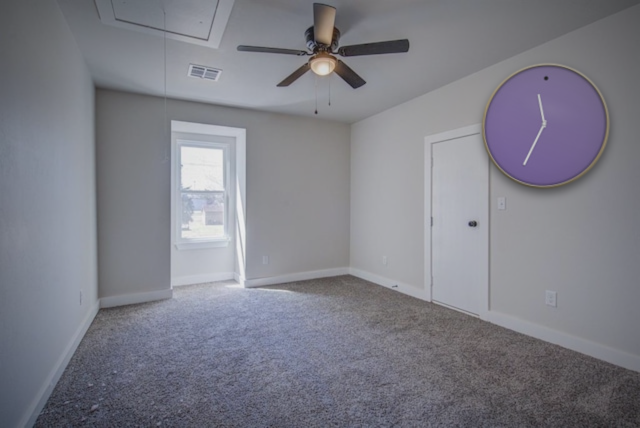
11,34
